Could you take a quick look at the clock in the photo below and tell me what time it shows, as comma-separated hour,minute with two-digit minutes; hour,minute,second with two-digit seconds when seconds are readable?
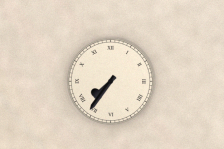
7,36
